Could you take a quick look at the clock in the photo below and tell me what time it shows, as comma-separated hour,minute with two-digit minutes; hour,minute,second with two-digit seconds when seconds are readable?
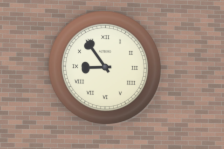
8,54
